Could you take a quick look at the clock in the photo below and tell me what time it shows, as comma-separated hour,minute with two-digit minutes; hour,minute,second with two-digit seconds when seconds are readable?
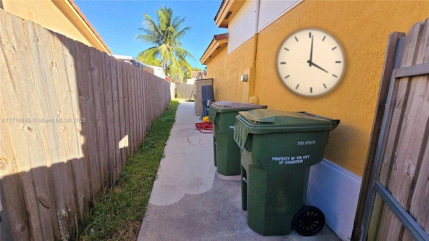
4,01
